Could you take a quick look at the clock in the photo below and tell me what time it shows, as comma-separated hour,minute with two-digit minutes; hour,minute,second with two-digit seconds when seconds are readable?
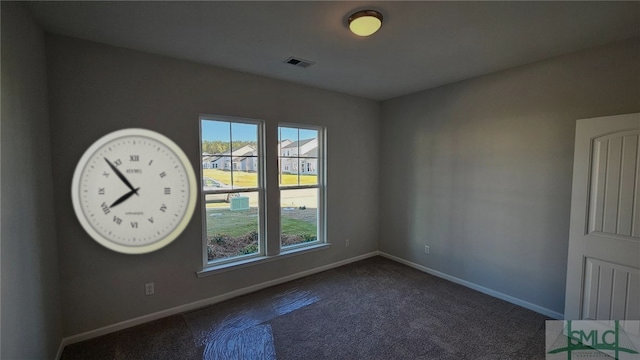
7,53
